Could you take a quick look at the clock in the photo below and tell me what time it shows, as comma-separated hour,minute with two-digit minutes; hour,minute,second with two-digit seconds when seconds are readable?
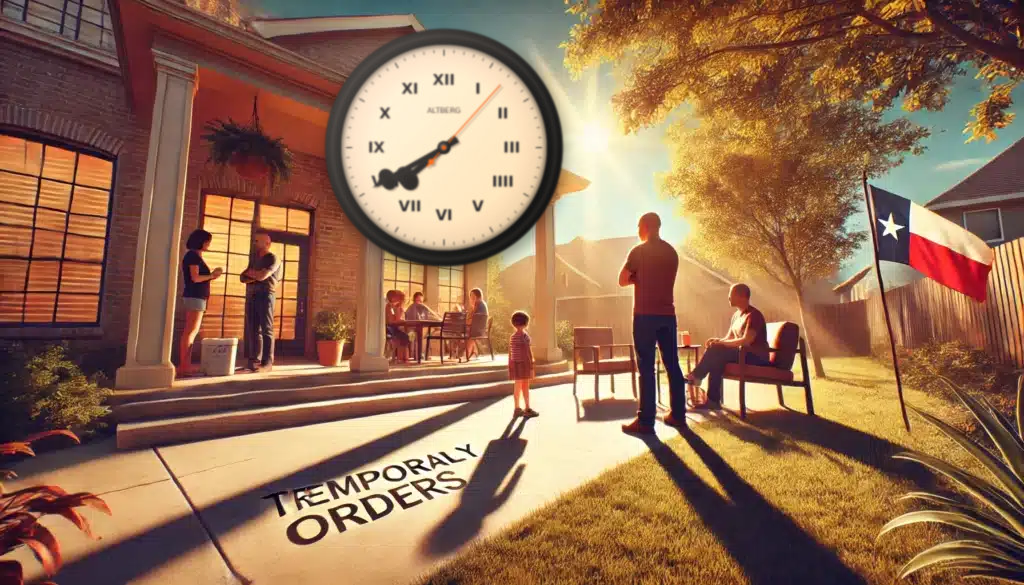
7,40,07
